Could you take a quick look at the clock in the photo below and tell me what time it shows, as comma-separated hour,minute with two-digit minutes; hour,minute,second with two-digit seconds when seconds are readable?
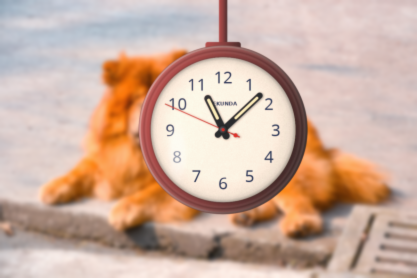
11,07,49
